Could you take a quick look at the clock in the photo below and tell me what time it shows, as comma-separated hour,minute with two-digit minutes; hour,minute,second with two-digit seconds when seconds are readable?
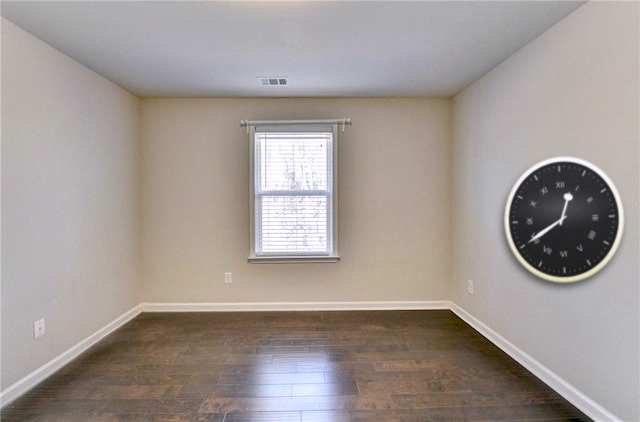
12,40
